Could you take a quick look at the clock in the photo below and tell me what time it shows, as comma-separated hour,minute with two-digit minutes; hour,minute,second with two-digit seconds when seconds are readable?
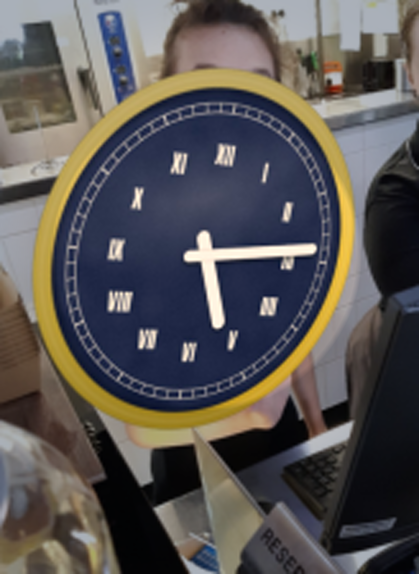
5,14
